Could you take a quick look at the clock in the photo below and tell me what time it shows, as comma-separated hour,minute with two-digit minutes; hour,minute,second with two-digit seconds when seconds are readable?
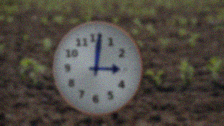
3,01
